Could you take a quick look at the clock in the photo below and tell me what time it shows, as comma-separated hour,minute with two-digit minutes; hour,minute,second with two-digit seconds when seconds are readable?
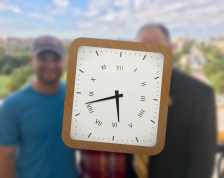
5,42
